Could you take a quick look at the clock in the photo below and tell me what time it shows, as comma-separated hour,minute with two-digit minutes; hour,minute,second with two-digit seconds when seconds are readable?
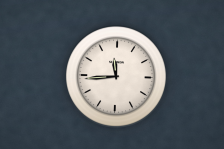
11,44
